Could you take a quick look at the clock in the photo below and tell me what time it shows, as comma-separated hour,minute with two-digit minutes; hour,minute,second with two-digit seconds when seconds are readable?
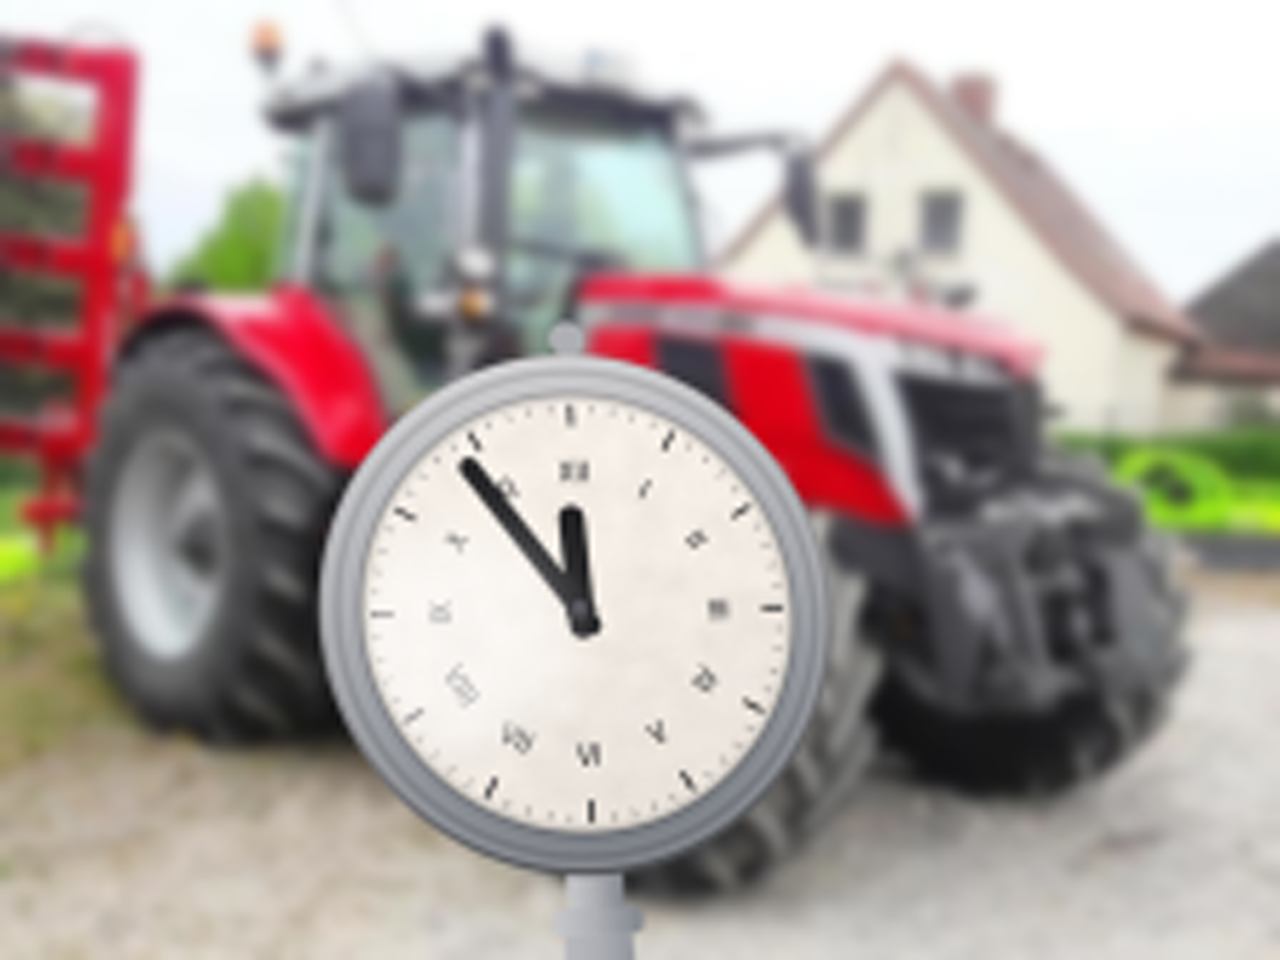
11,54
